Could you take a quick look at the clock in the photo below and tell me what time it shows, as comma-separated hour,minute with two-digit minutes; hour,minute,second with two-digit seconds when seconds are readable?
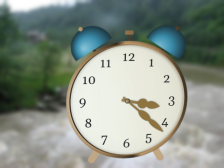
3,22
